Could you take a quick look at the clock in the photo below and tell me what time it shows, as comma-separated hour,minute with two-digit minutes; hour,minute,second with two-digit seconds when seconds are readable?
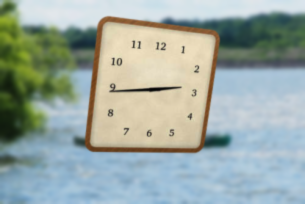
2,44
